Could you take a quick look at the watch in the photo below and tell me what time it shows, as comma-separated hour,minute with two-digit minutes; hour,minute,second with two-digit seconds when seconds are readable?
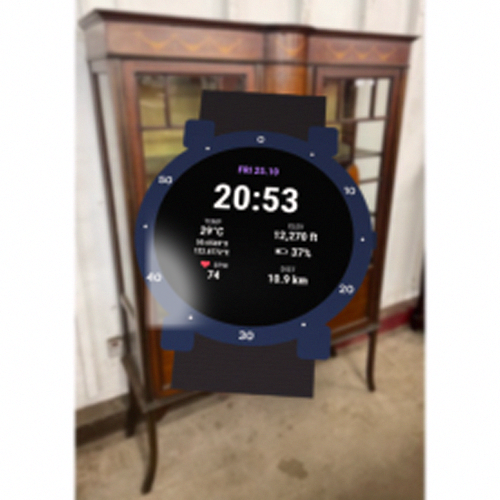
20,53
